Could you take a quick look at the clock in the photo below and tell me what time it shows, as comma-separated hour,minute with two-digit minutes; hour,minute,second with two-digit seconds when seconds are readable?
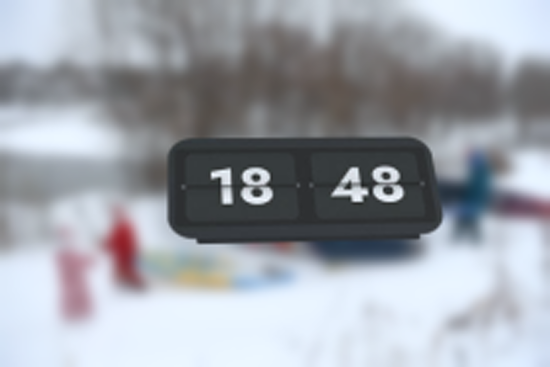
18,48
